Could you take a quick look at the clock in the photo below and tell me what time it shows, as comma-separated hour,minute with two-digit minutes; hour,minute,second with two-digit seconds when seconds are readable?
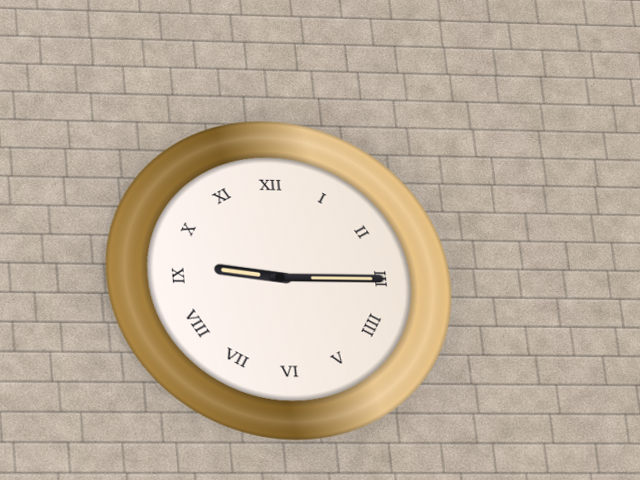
9,15
